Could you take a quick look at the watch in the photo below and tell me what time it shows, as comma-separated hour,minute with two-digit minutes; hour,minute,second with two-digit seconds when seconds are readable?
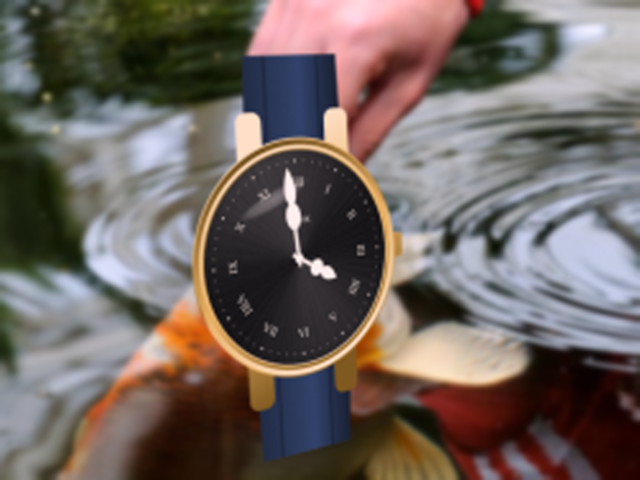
3,59
